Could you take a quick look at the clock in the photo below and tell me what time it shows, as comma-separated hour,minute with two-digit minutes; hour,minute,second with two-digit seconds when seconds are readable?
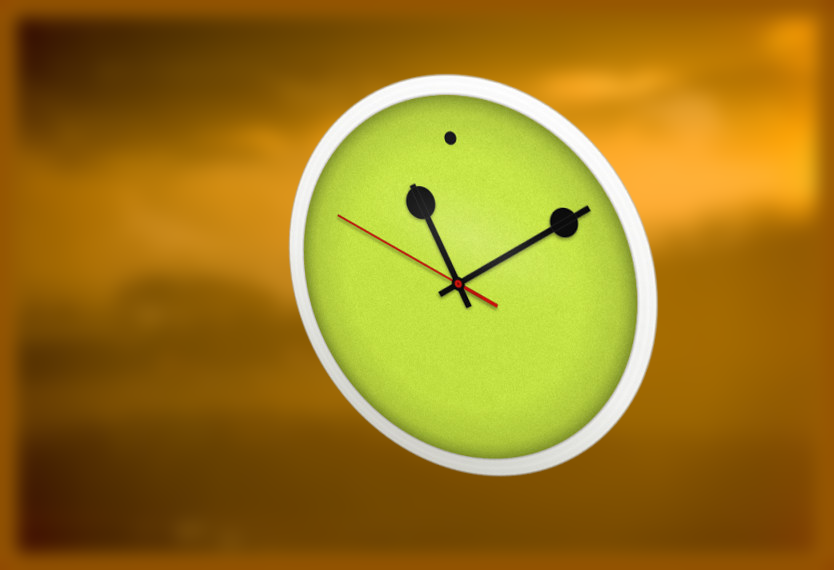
11,09,49
